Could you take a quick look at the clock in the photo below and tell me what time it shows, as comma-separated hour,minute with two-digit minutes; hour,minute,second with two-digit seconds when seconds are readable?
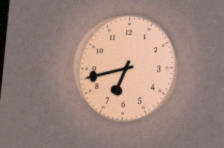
6,43
